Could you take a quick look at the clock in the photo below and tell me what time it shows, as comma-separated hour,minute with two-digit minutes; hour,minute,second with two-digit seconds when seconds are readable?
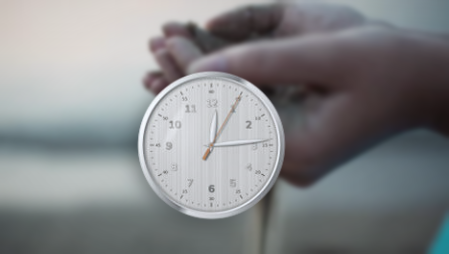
12,14,05
